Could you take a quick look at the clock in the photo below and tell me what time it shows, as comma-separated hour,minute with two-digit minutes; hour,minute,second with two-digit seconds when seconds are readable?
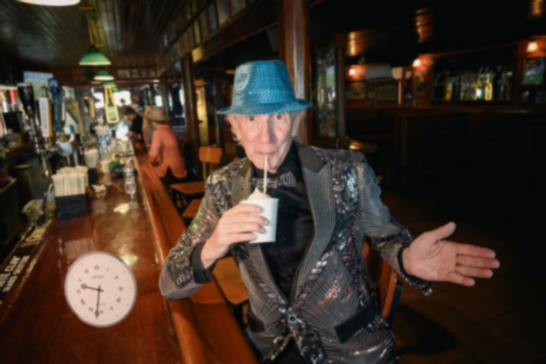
9,32
